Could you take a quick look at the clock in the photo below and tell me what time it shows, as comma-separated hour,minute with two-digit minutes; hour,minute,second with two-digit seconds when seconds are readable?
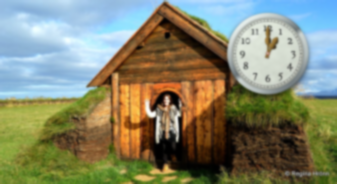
1,00
